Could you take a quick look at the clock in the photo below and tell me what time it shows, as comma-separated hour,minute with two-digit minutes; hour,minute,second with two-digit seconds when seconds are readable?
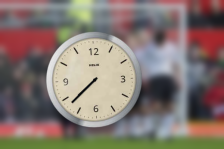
7,38
